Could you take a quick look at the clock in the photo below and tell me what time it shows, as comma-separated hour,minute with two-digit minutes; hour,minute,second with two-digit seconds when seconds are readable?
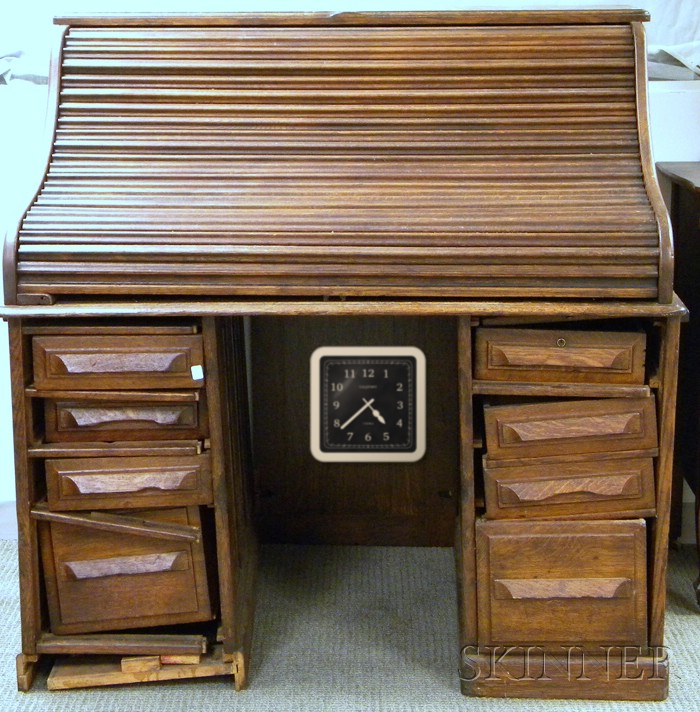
4,38
